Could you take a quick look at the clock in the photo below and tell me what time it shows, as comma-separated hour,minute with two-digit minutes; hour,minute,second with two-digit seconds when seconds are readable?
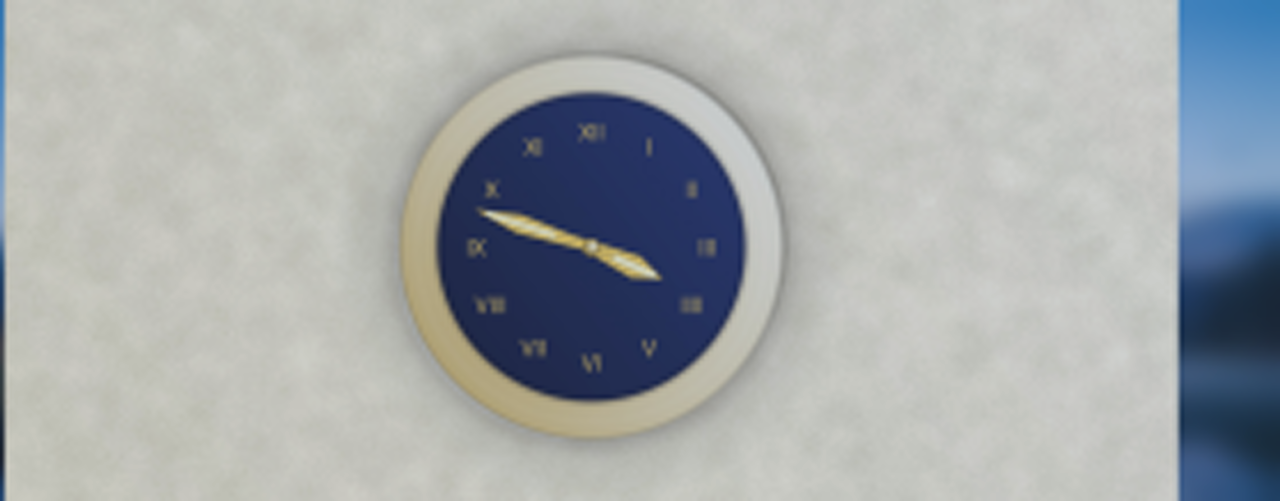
3,48
